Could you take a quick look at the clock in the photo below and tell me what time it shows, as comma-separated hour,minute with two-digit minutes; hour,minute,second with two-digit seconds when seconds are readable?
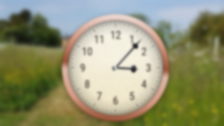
3,07
